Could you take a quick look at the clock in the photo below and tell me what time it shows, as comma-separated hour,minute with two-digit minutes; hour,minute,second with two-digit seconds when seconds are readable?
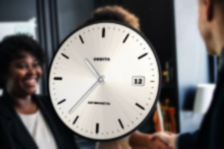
10,37
